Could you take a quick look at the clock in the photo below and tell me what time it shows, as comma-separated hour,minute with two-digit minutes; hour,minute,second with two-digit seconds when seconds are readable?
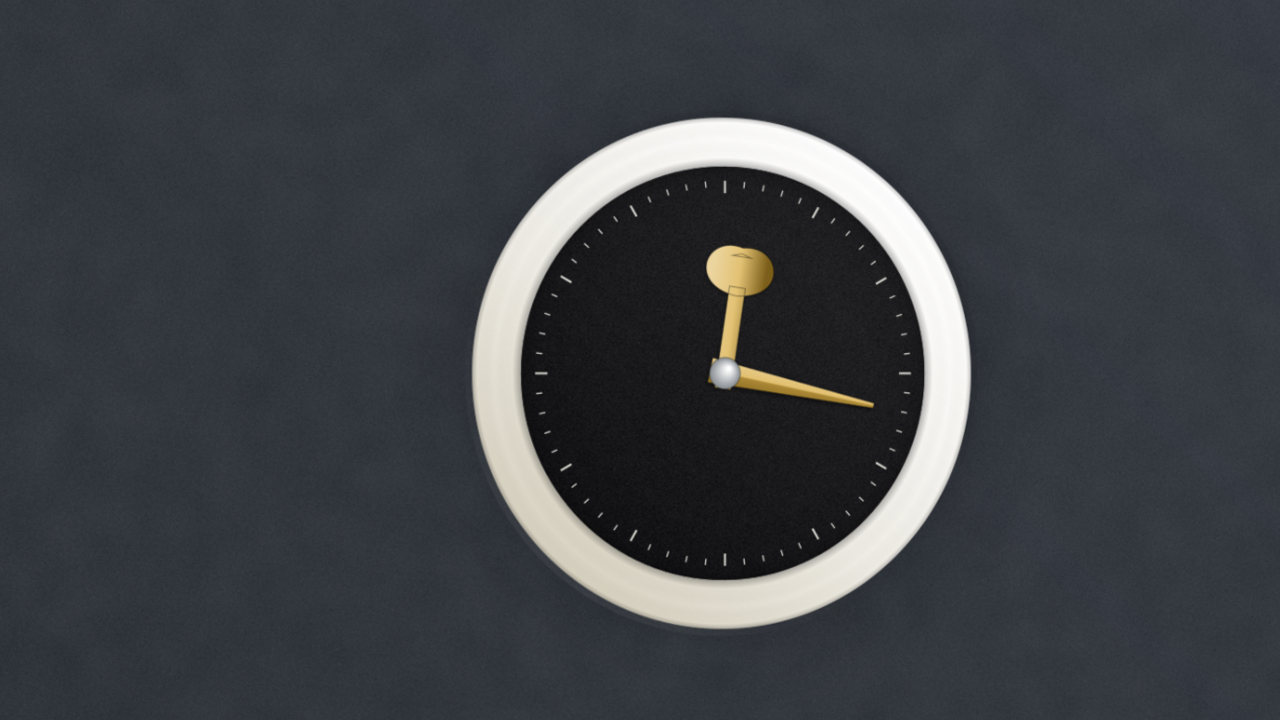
12,17
